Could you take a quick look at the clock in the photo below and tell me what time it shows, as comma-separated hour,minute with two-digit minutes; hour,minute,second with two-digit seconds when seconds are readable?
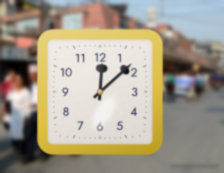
12,08
